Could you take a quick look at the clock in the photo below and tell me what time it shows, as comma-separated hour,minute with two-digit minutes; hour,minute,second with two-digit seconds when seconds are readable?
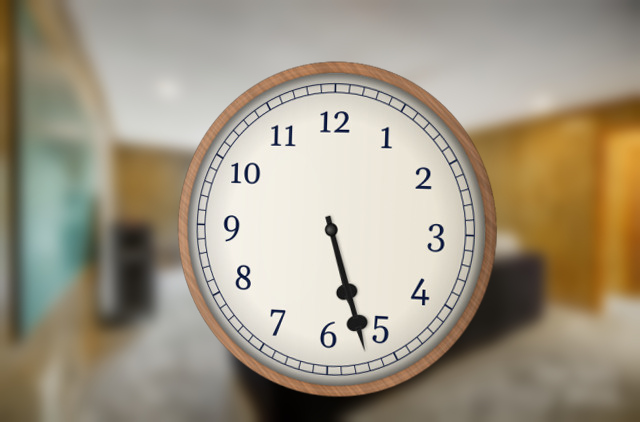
5,27
